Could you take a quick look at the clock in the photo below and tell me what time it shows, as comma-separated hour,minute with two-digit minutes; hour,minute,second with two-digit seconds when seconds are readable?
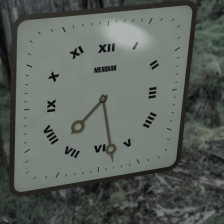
7,28
